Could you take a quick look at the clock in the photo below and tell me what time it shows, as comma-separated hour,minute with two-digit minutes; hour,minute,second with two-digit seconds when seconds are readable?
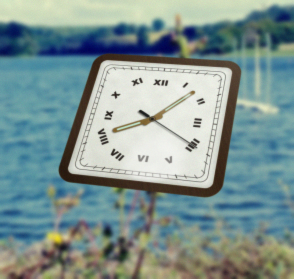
8,07,20
